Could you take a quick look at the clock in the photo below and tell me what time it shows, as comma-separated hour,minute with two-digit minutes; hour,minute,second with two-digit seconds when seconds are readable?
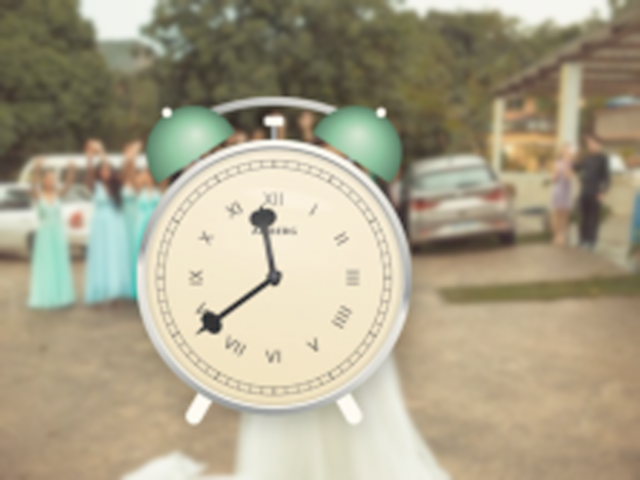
11,39
